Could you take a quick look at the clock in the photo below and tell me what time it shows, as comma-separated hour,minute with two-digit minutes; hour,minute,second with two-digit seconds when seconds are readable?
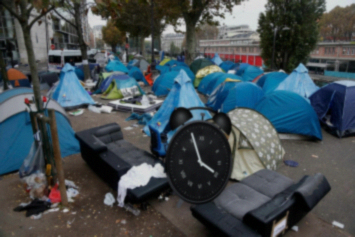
3,56
